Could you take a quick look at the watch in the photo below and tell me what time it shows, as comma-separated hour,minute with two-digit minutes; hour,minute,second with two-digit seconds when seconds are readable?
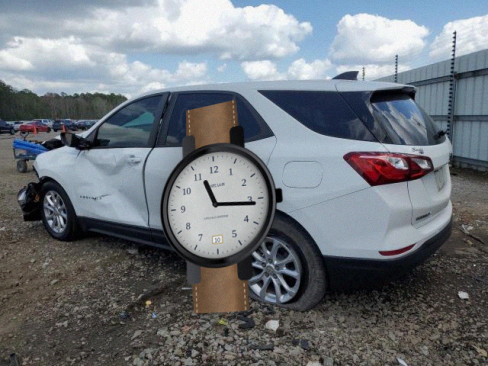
11,16
